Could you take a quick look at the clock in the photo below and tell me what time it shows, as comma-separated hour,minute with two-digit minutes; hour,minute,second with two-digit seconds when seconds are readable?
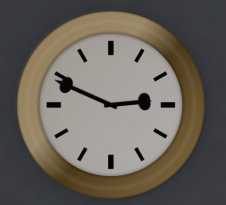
2,49
